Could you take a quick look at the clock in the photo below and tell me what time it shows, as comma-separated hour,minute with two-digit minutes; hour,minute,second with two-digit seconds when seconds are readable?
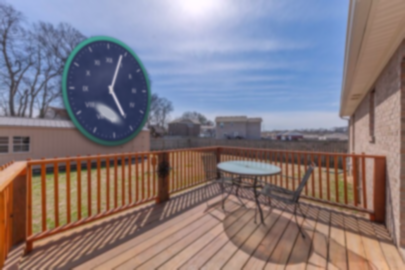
5,04
